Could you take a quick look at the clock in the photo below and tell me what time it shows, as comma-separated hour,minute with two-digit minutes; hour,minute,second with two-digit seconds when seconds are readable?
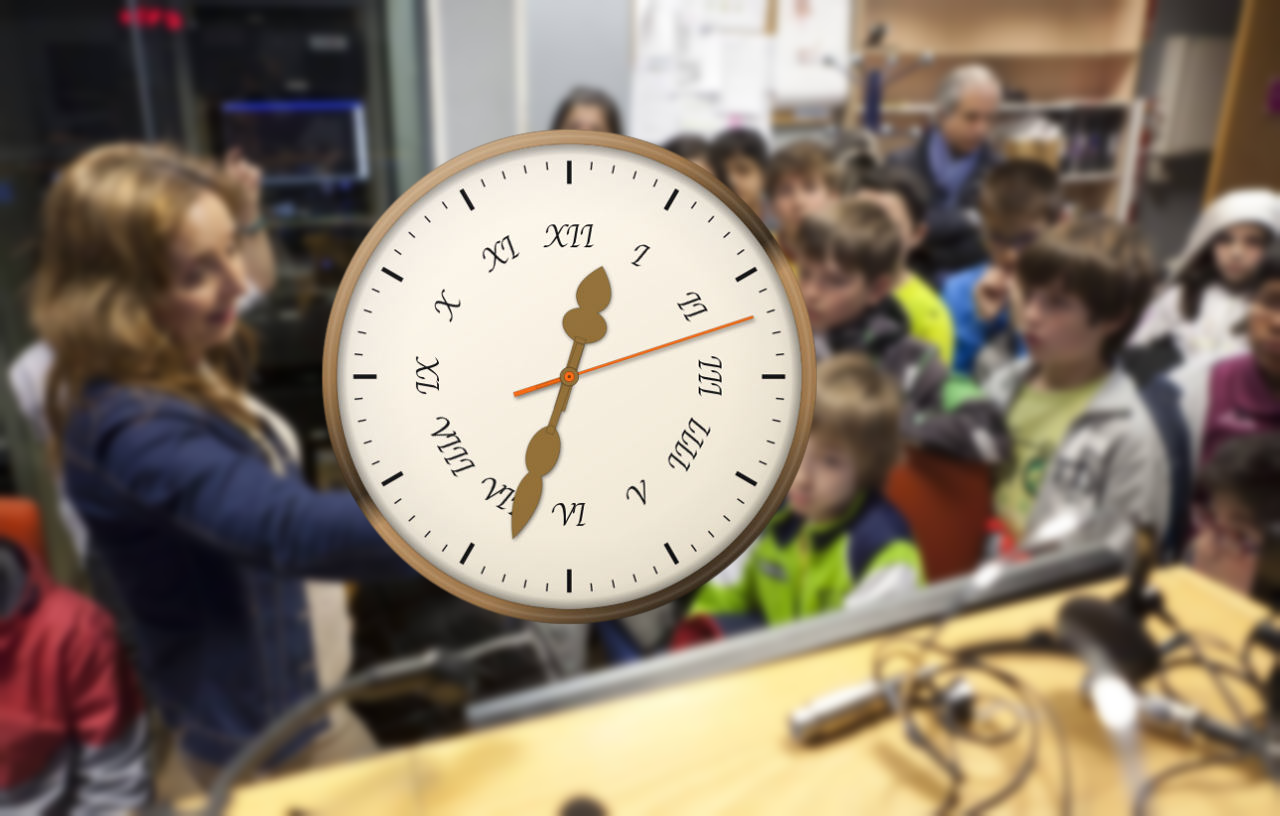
12,33,12
